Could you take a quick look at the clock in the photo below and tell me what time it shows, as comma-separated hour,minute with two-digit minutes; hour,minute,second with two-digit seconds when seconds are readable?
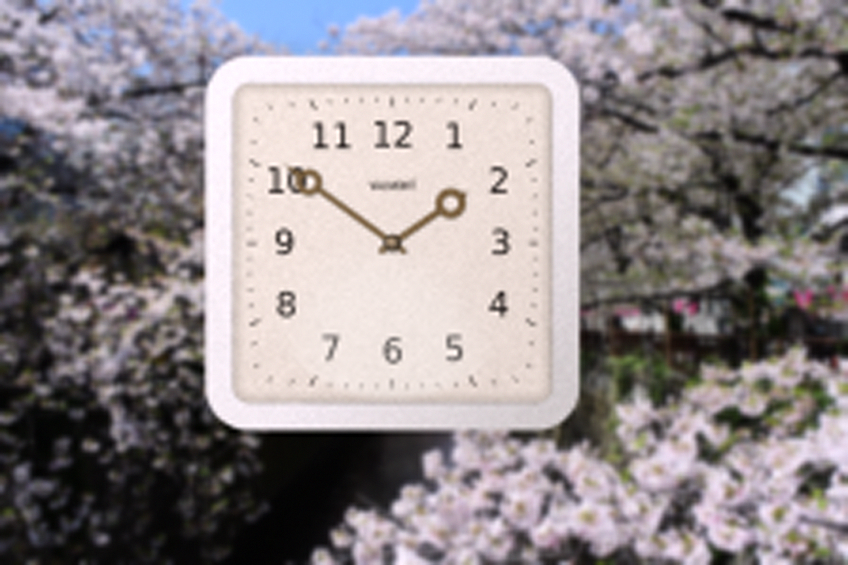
1,51
